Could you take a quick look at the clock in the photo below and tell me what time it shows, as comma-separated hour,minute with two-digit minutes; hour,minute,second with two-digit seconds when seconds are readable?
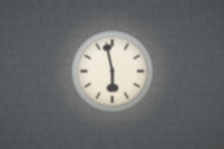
5,58
